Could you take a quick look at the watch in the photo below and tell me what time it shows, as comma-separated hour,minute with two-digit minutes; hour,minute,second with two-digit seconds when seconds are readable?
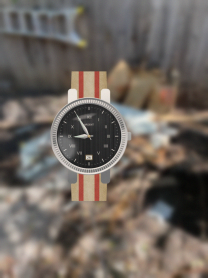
8,55
